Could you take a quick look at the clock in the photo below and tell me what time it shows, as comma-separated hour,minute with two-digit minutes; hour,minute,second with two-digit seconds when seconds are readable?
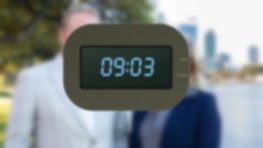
9,03
